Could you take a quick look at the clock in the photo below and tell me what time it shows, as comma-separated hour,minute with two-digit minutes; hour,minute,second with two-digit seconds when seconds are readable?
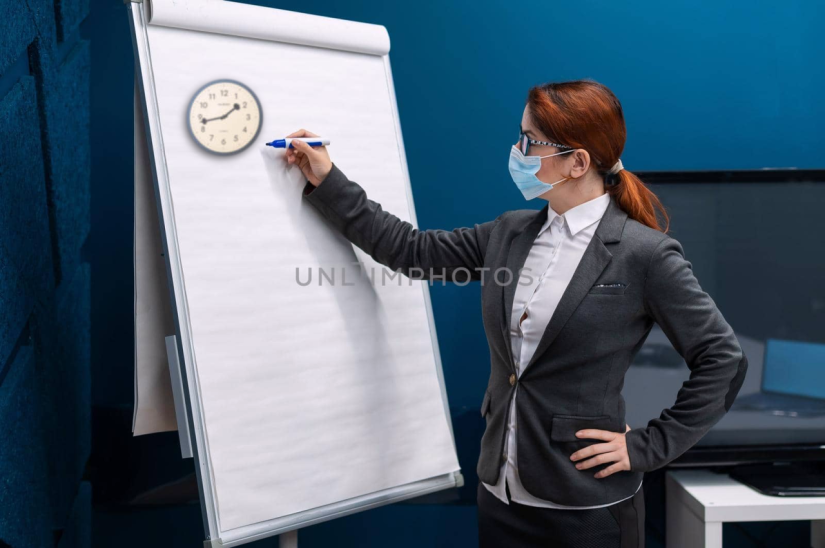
1,43
